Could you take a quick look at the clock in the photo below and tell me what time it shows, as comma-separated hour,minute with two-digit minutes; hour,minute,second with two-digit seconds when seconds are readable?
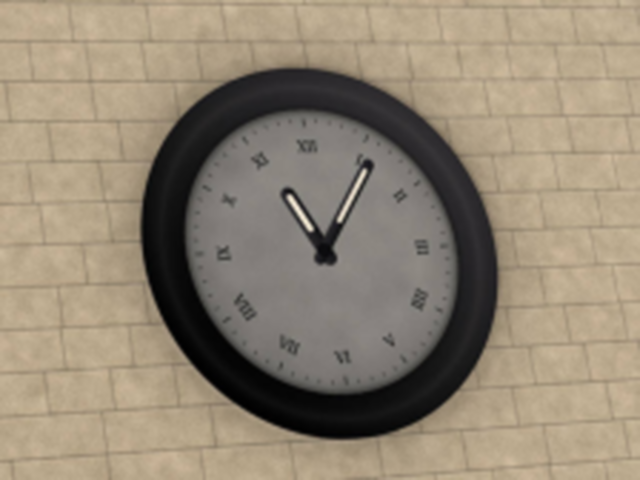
11,06
